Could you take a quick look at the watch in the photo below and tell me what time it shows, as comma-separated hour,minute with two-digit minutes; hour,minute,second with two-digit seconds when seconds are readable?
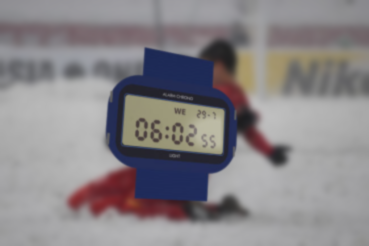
6,02,55
